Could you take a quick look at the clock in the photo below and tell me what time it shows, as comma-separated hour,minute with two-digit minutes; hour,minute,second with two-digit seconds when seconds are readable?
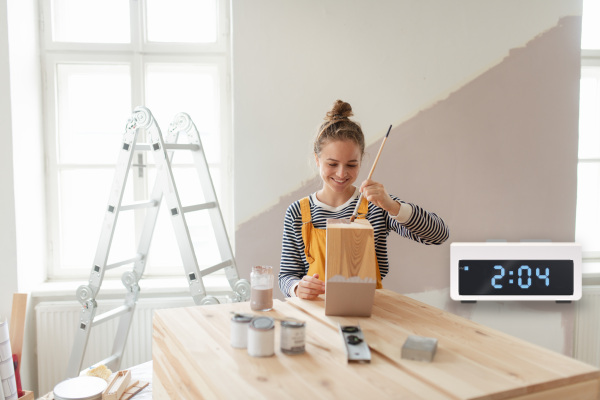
2,04
